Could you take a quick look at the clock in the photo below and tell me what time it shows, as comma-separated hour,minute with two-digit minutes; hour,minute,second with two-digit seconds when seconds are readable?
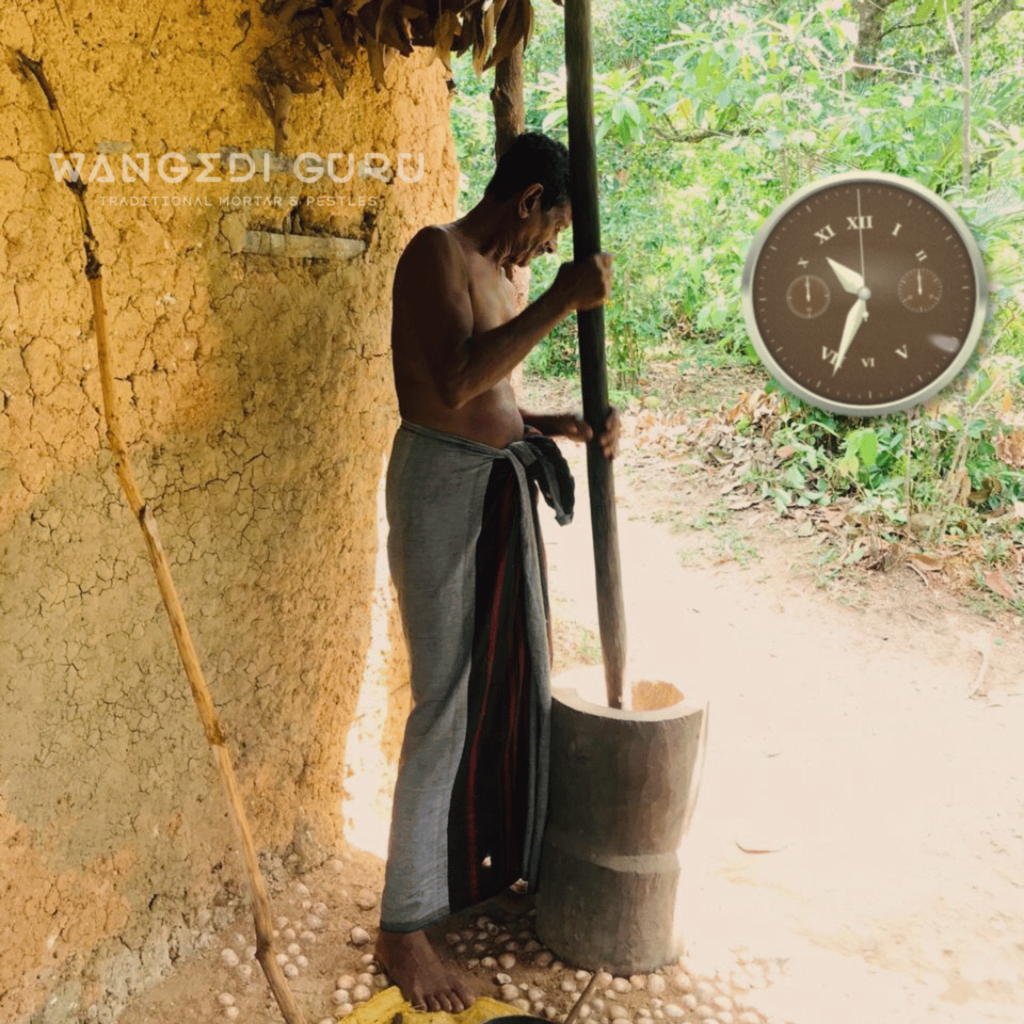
10,34
